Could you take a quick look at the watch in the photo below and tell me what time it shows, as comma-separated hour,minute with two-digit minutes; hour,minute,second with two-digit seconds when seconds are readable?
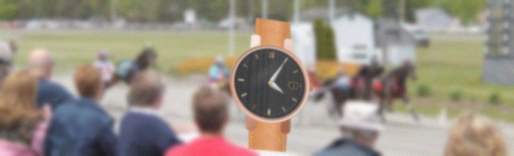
4,05
